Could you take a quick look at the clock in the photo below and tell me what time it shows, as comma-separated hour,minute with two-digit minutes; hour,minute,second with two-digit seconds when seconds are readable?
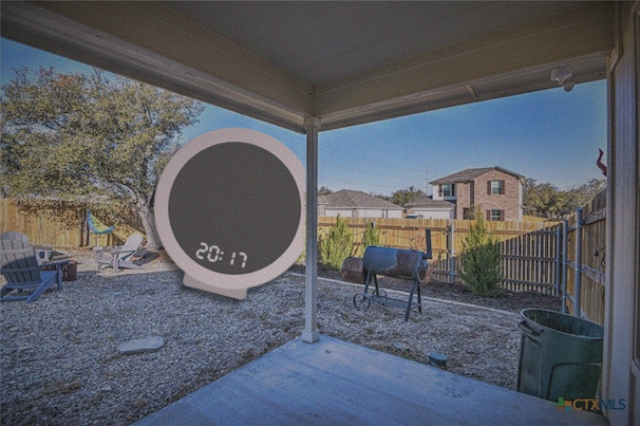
20,17
